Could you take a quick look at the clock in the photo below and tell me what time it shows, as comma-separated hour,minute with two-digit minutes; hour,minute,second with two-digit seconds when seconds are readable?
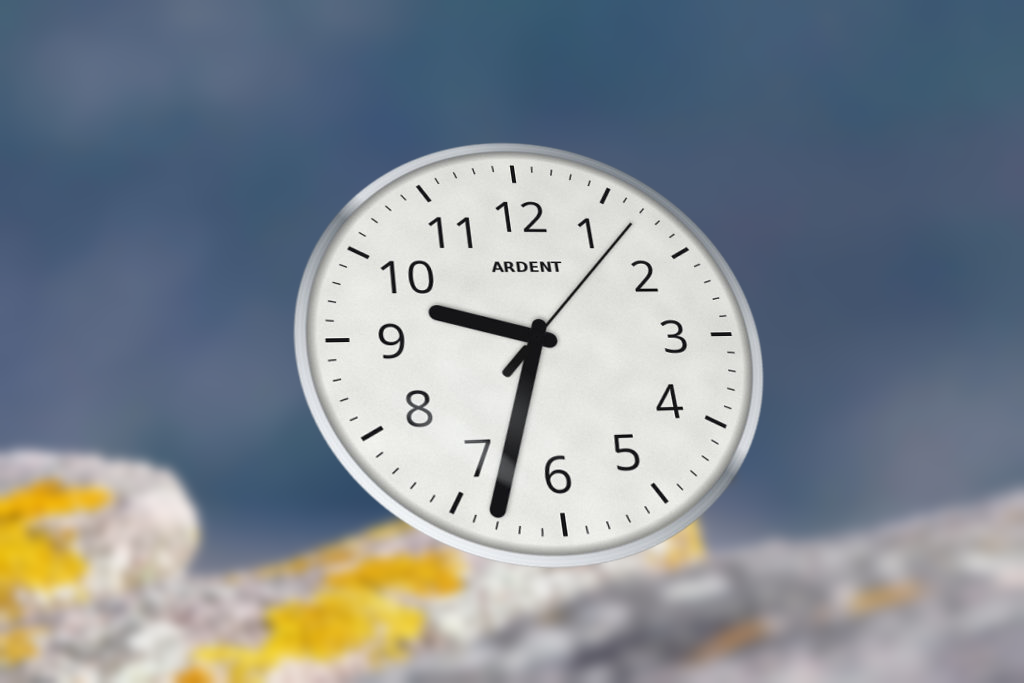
9,33,07
